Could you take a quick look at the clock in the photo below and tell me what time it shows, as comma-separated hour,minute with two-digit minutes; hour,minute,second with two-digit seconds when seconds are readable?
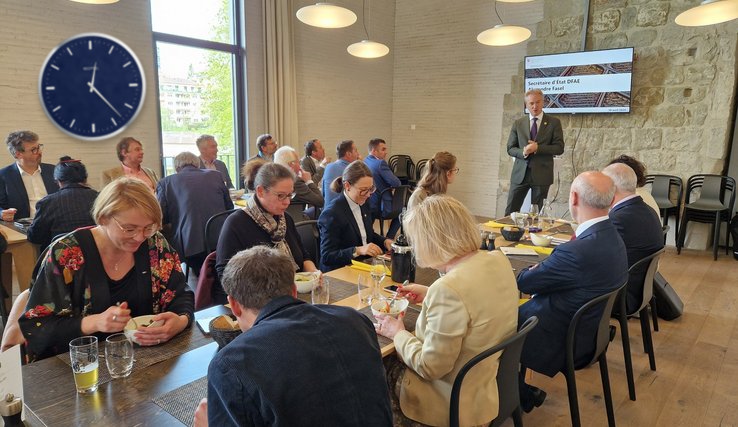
12,23
